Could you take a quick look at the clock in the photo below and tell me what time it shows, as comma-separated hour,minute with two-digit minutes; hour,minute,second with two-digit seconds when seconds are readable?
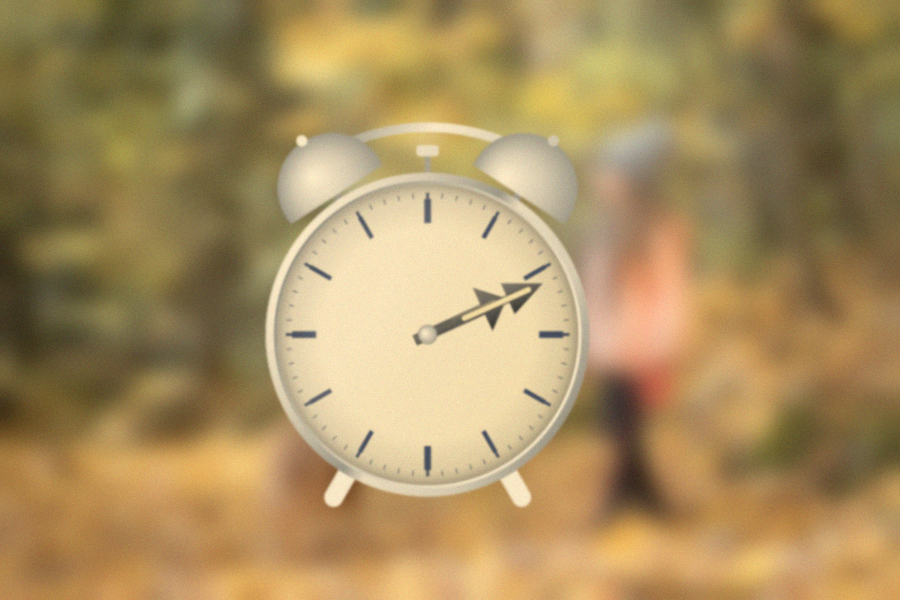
2,11
